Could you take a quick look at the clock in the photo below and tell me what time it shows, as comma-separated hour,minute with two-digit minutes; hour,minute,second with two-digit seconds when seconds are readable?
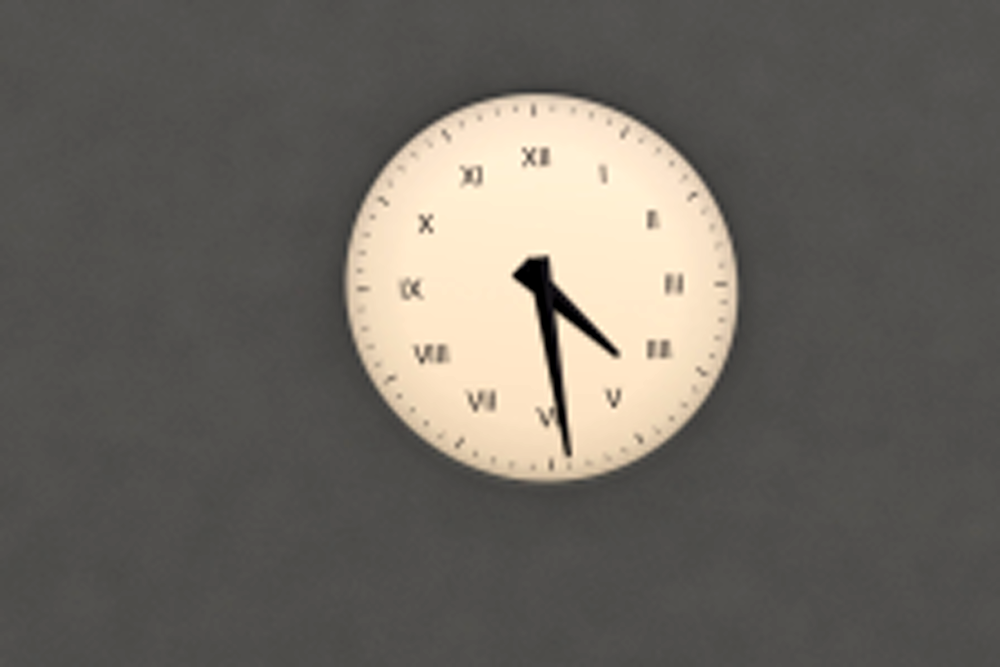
4,29
